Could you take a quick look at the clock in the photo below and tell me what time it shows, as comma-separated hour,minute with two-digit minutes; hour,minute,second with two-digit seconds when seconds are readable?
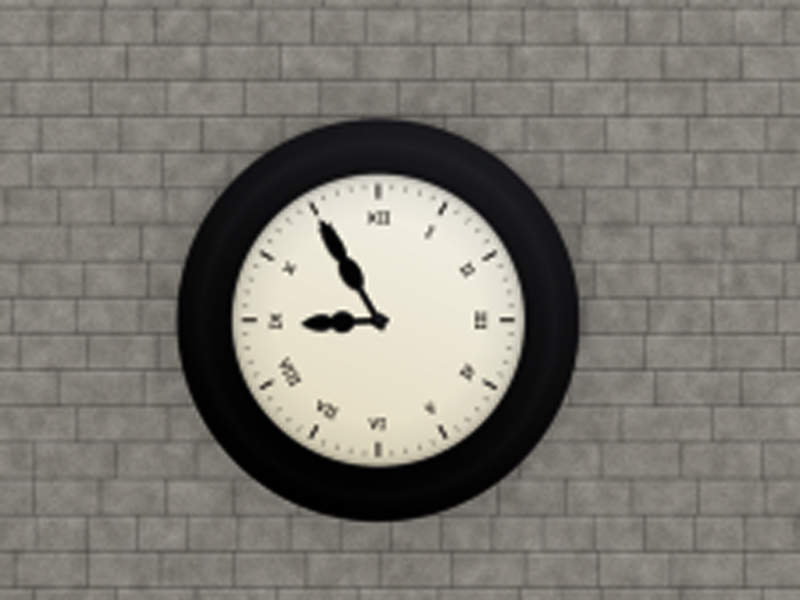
8,55
